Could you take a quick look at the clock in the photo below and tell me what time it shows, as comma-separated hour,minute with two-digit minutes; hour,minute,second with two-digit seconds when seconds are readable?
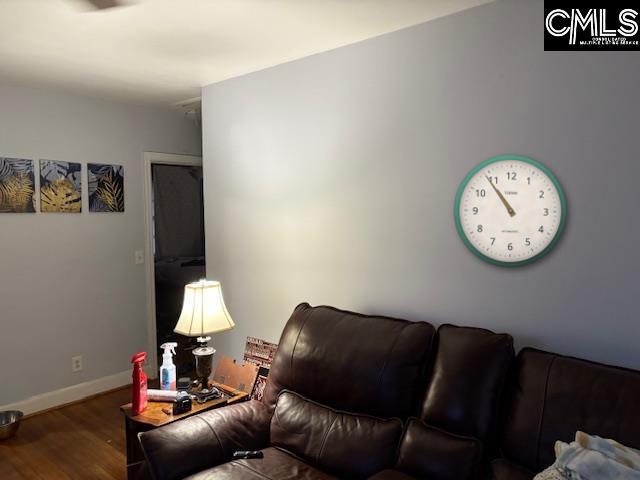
10,54
